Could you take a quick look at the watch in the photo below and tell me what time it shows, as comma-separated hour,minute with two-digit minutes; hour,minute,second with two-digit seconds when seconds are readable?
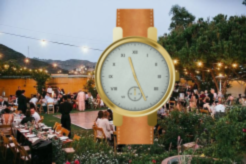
11,26
